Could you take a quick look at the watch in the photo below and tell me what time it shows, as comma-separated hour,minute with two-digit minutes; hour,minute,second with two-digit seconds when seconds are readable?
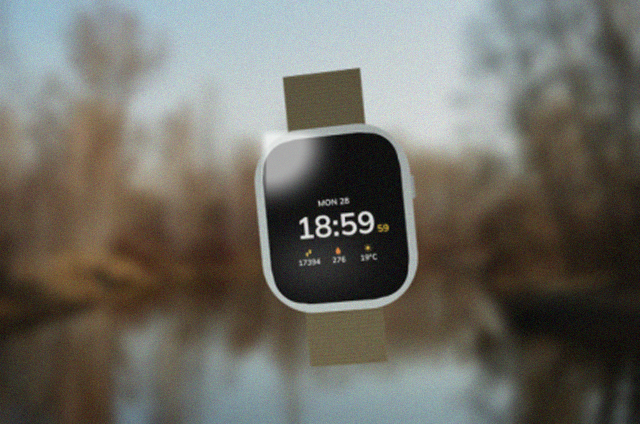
18,59
